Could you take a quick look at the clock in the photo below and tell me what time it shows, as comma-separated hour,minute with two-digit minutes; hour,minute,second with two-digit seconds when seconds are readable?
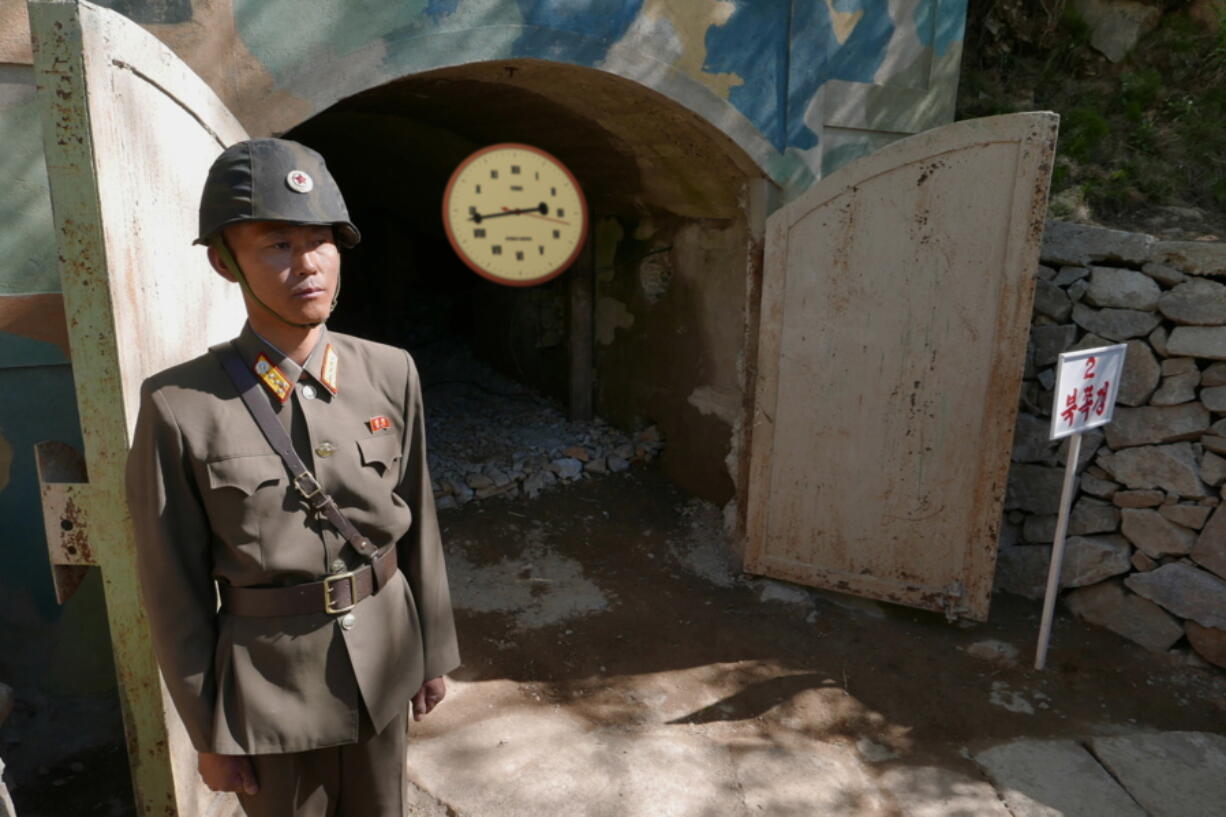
2,43,17
